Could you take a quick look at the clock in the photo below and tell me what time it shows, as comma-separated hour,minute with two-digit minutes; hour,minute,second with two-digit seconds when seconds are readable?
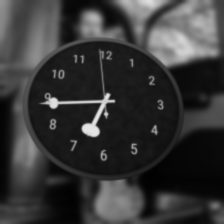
6,43,59
